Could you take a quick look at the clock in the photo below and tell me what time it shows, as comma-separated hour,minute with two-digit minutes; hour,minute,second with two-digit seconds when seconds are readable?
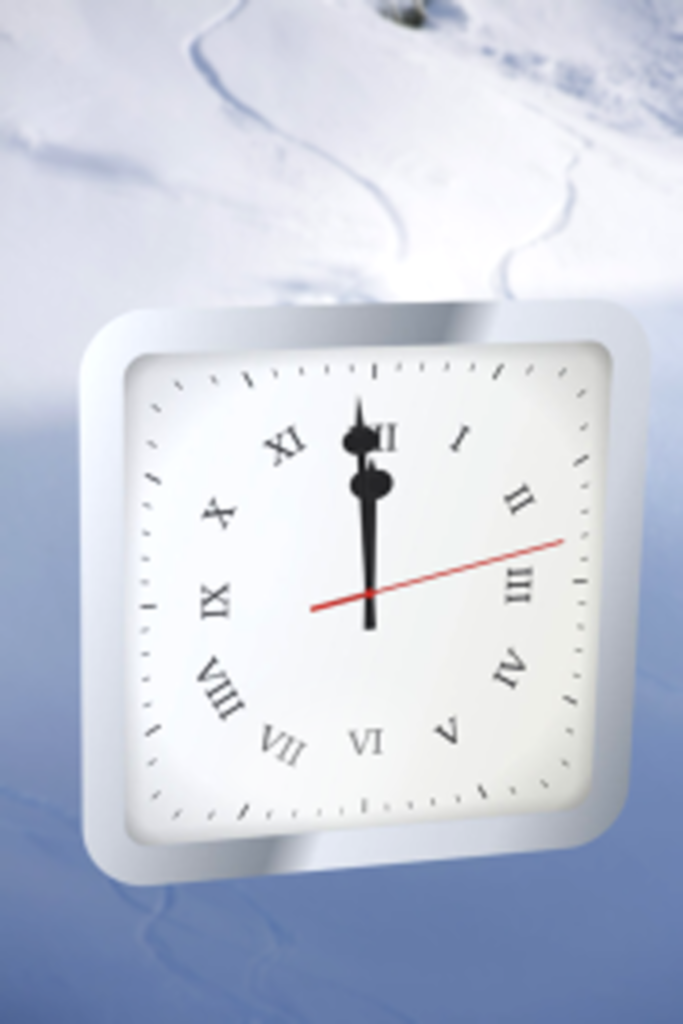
11,59,13
